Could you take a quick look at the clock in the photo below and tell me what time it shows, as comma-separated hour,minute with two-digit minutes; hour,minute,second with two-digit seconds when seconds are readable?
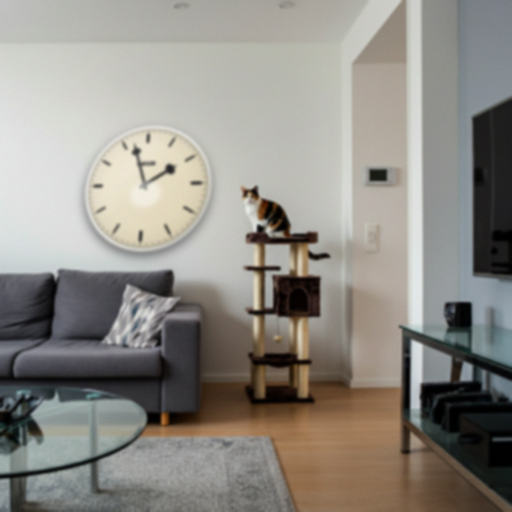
1,57
